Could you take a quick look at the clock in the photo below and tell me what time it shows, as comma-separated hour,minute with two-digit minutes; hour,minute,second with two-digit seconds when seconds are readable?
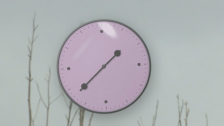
1,38
